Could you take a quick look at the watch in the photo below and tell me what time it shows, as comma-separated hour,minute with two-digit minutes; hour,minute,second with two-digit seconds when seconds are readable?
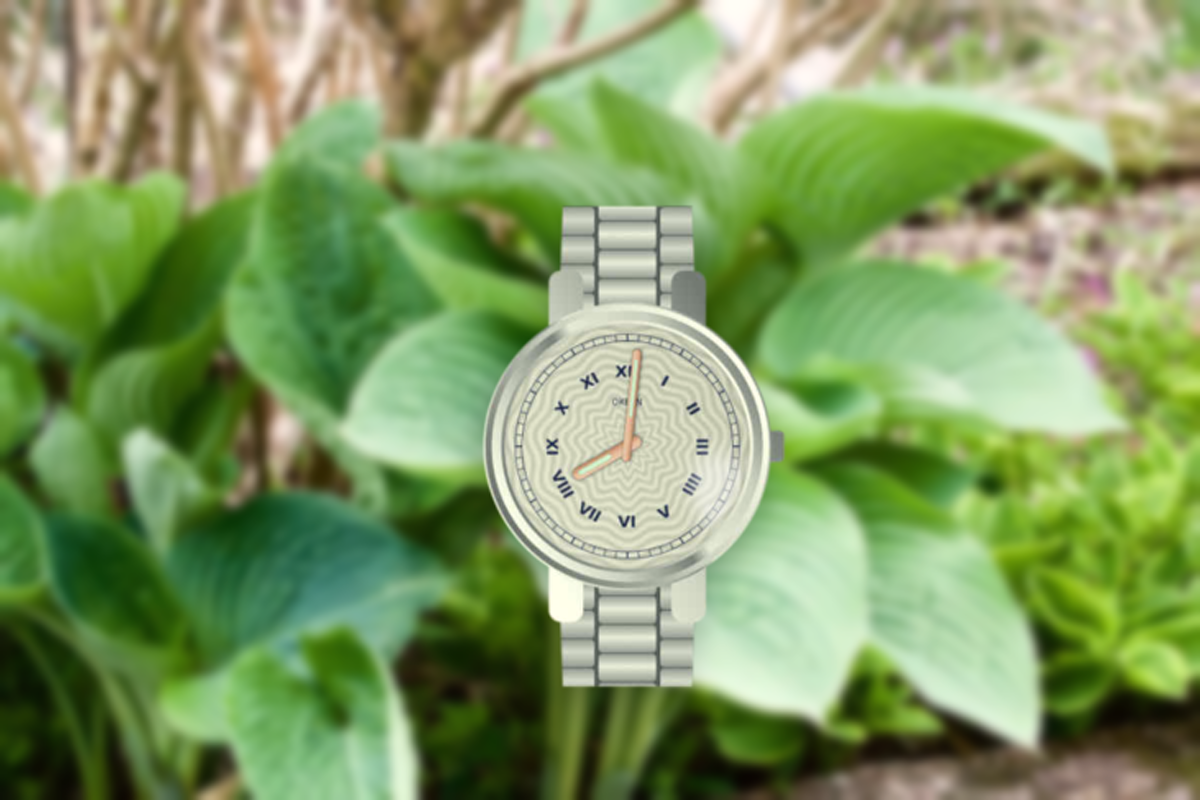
8,01
